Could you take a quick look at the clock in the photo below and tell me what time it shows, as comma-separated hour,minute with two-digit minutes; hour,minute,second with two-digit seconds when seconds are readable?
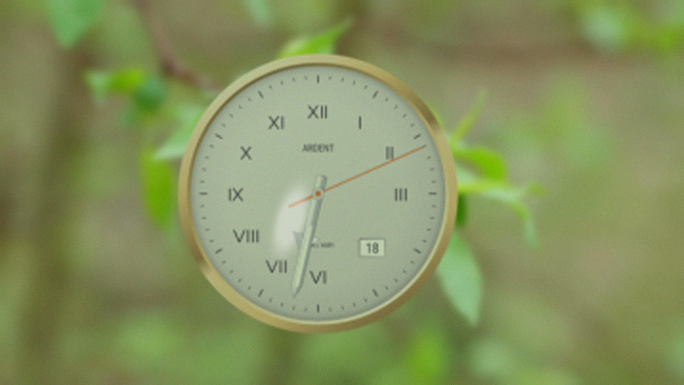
6,32,11
